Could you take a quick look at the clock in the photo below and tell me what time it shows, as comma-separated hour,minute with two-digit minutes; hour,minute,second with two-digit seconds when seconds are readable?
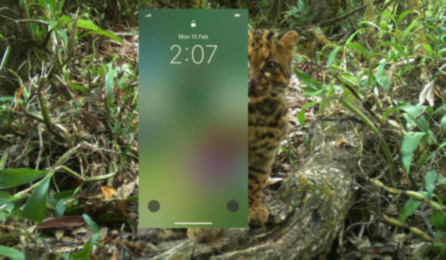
2,07
